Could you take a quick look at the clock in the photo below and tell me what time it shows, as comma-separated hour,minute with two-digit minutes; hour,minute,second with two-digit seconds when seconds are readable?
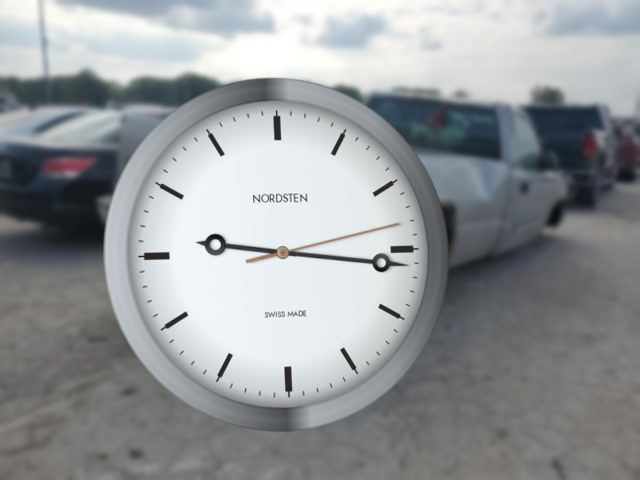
9,16,13
